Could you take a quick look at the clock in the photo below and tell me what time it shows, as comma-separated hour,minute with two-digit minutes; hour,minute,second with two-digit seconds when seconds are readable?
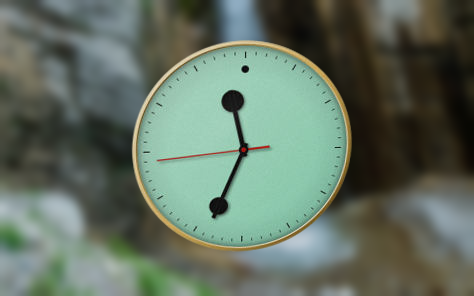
11,33,44
